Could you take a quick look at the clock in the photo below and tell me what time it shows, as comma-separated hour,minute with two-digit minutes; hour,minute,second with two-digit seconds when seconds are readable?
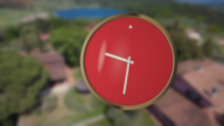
9,31
